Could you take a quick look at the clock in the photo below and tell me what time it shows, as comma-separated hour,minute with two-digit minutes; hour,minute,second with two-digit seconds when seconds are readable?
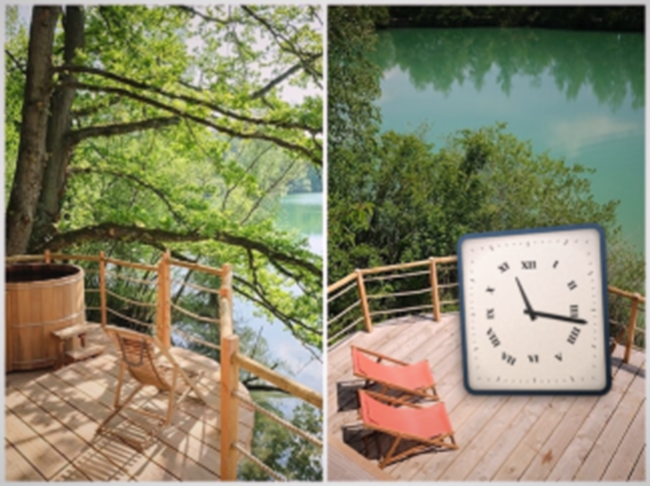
11,17
